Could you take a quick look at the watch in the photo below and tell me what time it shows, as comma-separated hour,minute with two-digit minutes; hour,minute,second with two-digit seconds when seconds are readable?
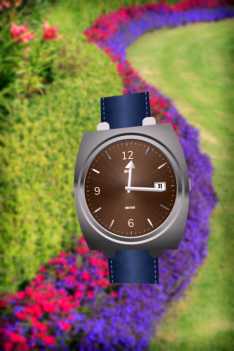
12,16
